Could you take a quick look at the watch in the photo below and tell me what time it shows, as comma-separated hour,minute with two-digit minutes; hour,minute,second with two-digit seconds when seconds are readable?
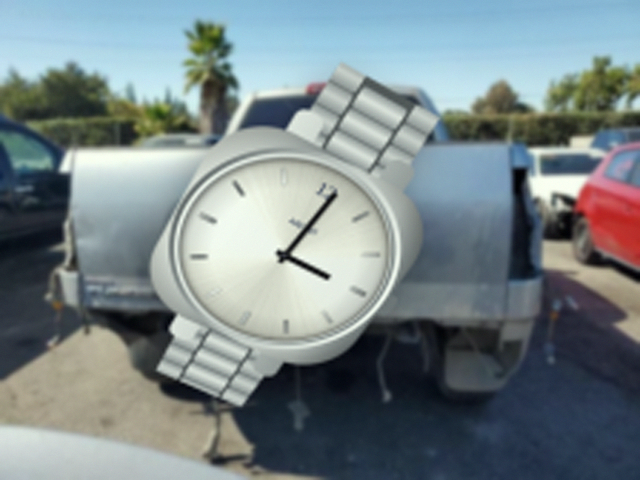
3,01
